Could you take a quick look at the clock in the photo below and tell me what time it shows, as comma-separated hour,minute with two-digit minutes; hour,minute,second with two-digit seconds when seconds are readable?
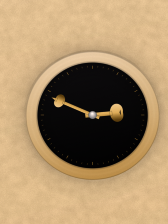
2,49
